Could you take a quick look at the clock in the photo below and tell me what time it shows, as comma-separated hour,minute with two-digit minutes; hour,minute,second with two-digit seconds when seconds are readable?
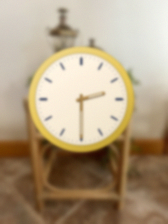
2,30
